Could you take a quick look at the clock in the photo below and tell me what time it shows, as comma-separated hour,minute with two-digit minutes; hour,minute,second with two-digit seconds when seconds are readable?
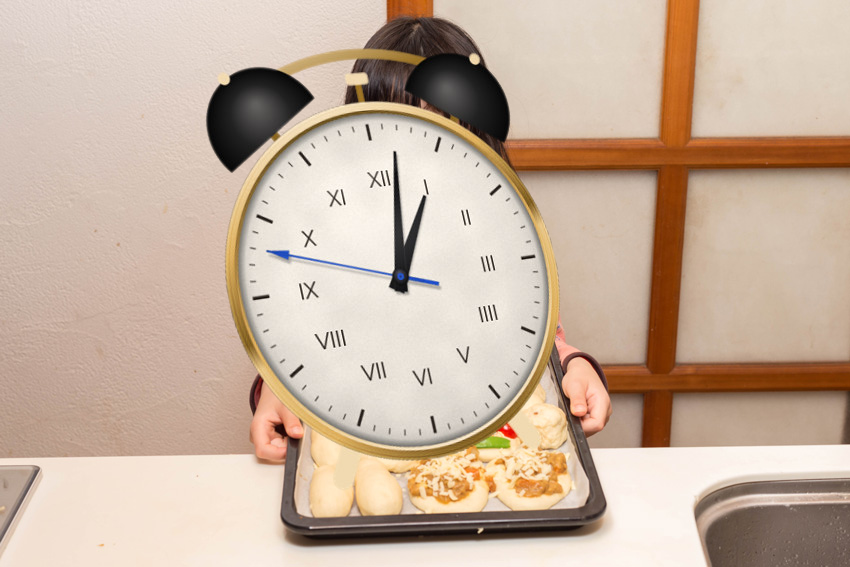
1,01,48
